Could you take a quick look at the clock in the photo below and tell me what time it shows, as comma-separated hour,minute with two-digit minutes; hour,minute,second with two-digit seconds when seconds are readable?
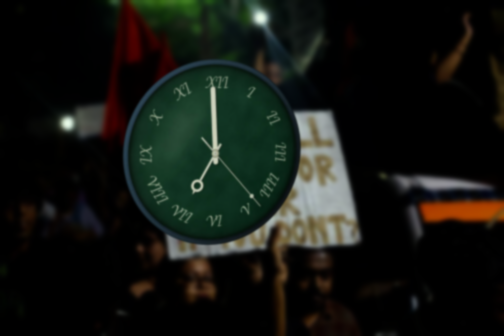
6,59,23
